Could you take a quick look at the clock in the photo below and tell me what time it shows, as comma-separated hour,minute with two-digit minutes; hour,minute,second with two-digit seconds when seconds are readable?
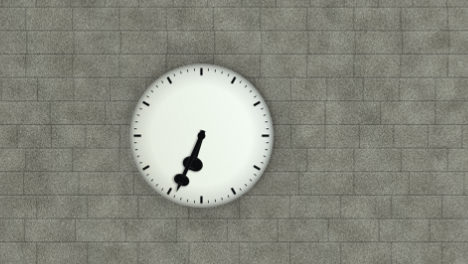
6,34
